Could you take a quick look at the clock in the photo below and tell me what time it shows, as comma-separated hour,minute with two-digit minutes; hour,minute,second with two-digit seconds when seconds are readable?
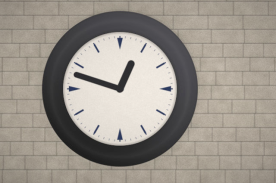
12,48
